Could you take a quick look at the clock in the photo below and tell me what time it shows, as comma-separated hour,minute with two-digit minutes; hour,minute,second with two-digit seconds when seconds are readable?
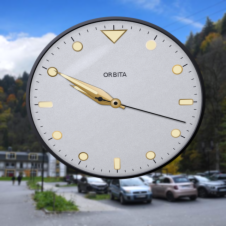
9,50,18
